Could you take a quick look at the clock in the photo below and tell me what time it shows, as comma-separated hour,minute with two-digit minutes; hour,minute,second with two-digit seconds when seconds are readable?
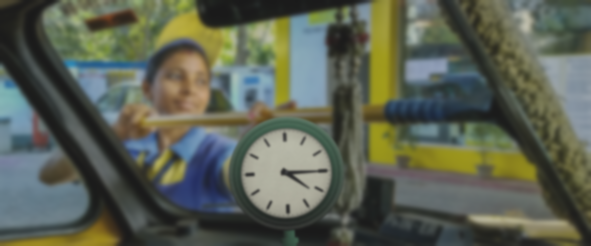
4,15
